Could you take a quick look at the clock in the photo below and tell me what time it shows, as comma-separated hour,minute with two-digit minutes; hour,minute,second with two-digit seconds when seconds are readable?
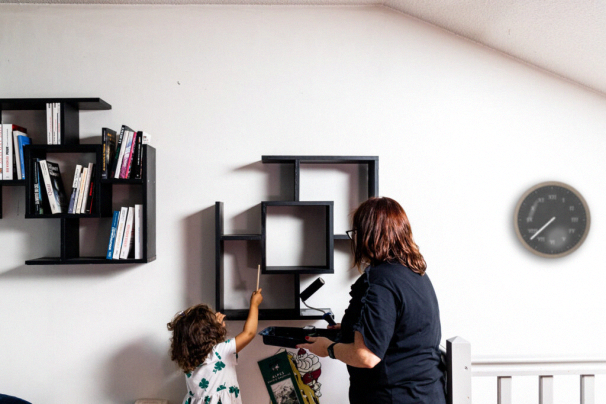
7,38
